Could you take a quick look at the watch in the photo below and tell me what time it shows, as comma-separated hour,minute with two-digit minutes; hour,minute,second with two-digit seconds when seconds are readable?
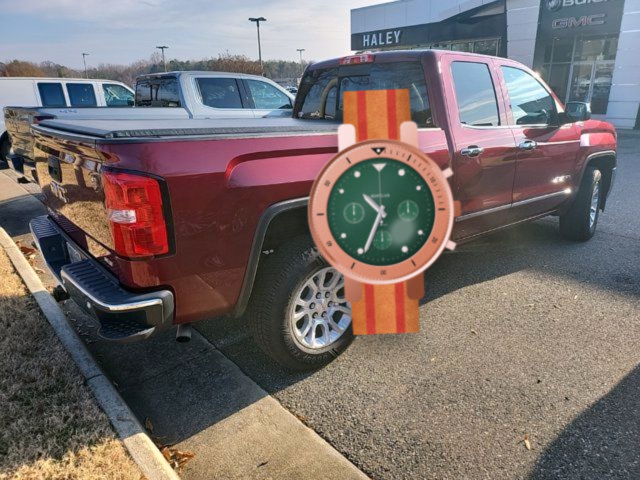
10,34
